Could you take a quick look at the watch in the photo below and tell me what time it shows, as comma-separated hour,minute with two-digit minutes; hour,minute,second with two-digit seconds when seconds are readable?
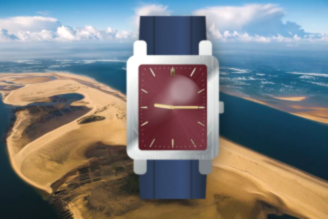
9,15
